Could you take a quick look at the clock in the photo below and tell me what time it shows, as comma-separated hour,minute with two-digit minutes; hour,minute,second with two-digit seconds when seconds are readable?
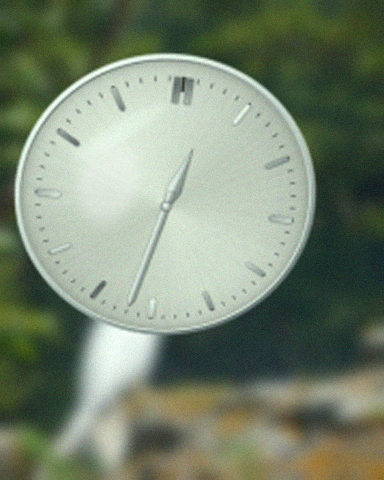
12,32
